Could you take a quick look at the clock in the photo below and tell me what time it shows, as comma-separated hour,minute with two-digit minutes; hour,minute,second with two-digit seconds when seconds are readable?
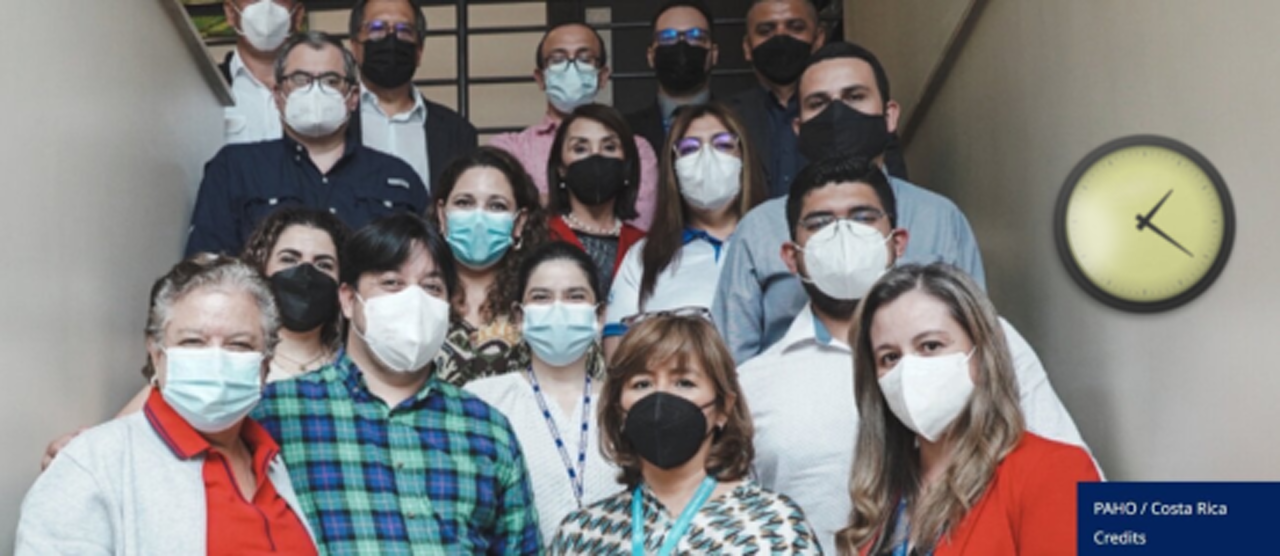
1,21
